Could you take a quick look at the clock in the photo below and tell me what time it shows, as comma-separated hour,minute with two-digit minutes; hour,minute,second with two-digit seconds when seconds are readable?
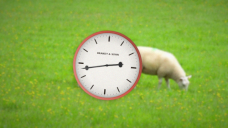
2,43
